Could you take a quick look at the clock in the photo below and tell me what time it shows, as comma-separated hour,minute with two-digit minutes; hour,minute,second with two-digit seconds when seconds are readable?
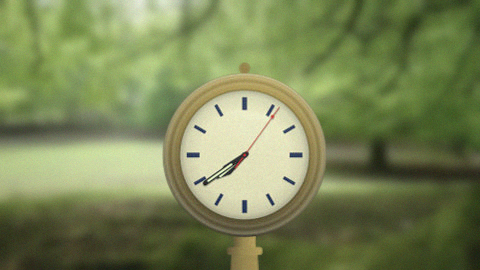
7,39,06
